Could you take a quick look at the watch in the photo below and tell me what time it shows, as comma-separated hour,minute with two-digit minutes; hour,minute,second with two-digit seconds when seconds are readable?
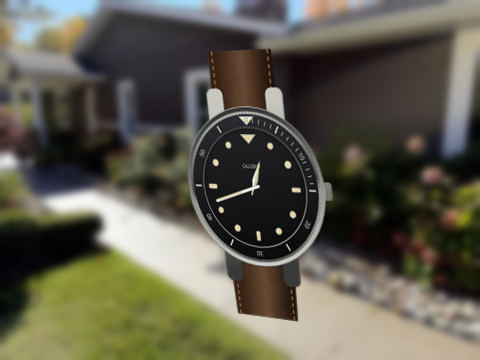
12,42
